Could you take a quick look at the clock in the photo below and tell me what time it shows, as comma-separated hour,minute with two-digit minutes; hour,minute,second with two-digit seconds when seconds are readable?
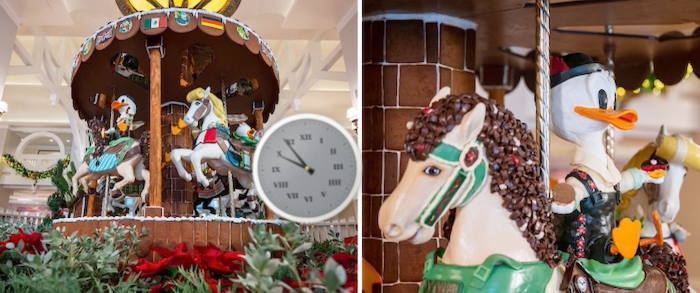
9,54
